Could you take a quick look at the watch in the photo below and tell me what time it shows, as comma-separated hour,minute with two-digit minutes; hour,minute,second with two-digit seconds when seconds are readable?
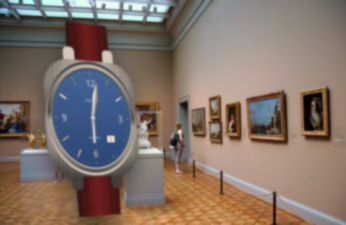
6,02
